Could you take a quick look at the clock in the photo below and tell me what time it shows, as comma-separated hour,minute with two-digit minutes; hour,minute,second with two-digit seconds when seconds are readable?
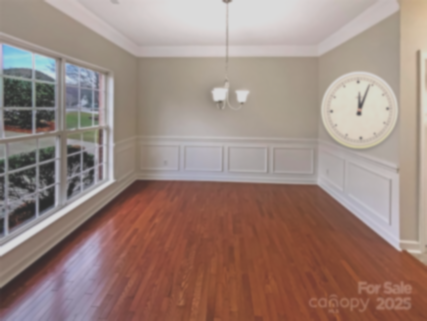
12,04
